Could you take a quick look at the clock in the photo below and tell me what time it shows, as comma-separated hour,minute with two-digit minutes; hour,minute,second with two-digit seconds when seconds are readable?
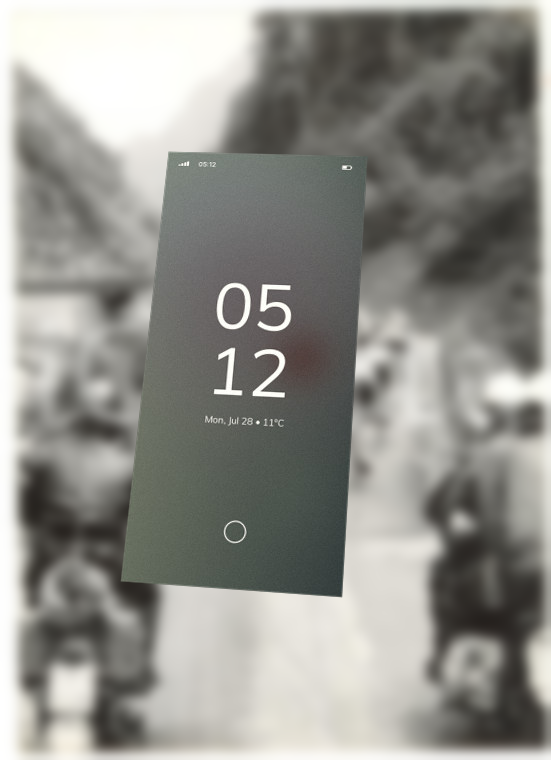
5,12
